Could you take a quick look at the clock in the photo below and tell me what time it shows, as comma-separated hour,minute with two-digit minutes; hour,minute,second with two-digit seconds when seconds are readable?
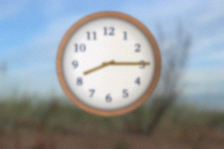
8,15
